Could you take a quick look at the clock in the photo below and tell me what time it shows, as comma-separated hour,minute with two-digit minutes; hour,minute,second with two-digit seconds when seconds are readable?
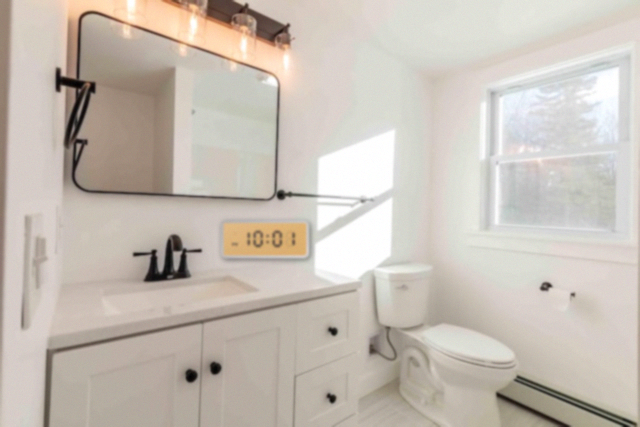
10,01
